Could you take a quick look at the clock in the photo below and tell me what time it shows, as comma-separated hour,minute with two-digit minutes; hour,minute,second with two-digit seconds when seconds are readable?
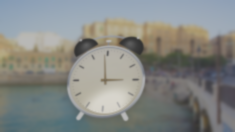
2,59
